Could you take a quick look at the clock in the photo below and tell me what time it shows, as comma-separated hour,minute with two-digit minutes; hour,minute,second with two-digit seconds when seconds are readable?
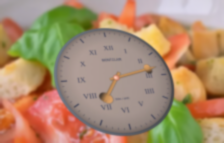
7,13
